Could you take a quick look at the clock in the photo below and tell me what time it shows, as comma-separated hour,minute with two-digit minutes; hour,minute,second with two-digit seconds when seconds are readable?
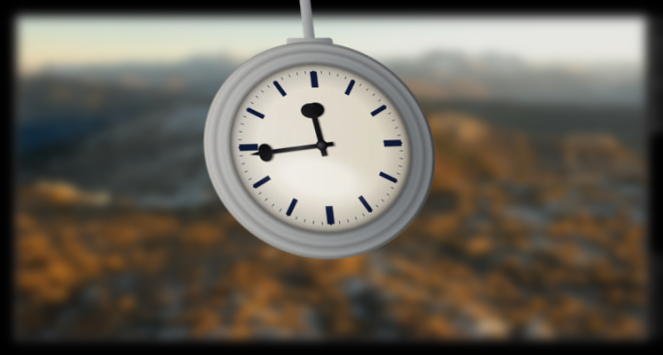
11,44
